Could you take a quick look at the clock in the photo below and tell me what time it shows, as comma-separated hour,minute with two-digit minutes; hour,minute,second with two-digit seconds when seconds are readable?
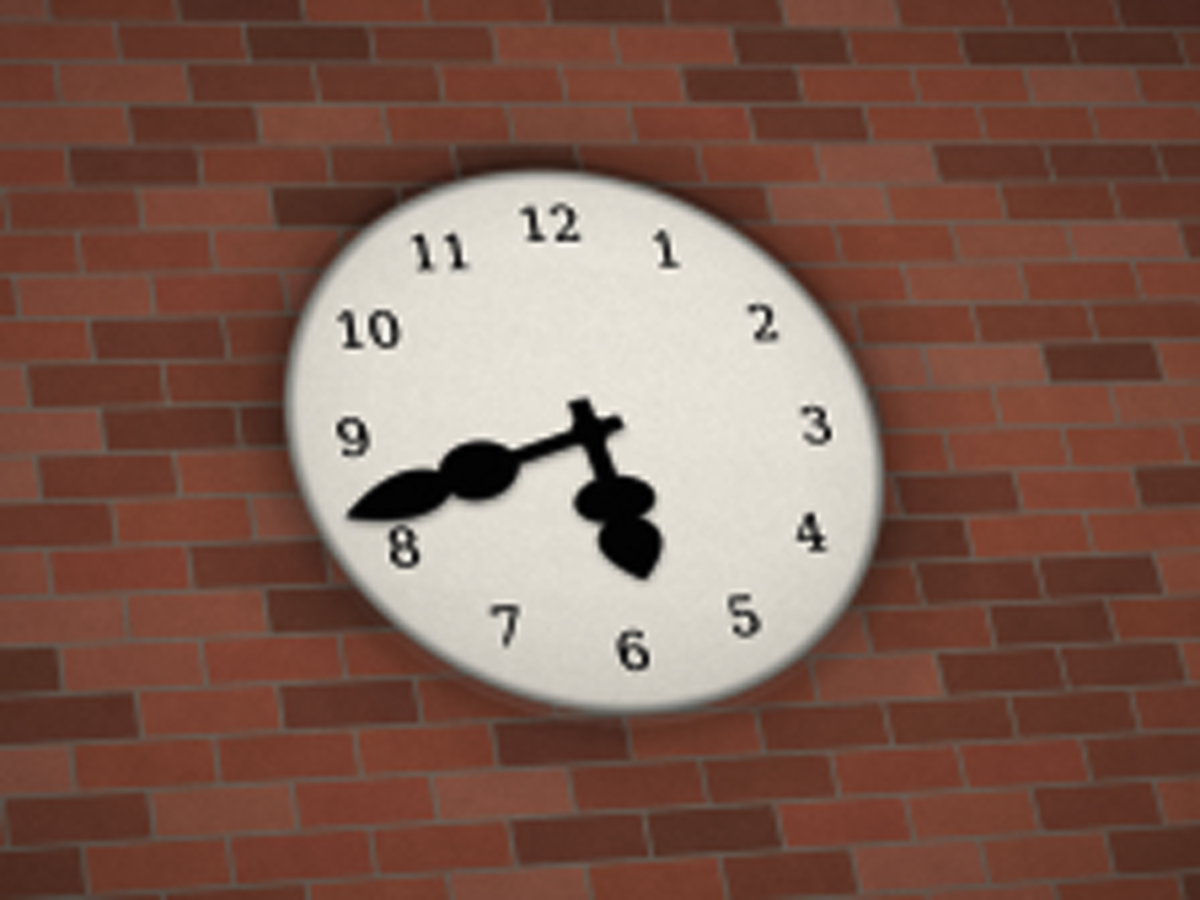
5,42
